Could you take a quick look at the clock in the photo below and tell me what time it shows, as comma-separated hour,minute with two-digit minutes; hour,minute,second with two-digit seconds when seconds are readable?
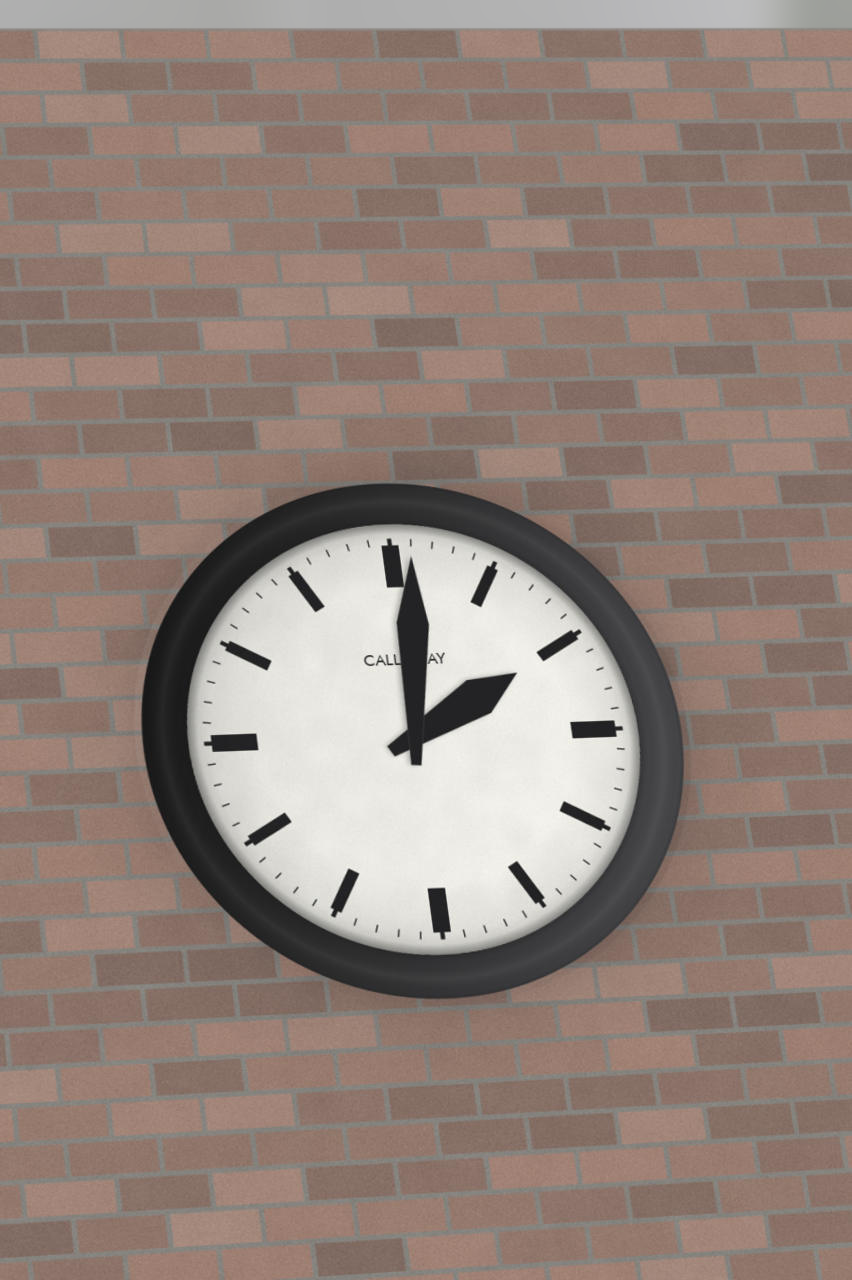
2,01
